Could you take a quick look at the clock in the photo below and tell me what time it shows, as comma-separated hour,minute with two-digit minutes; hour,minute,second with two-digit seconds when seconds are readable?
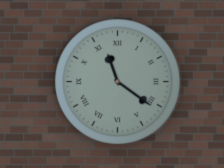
11,21
